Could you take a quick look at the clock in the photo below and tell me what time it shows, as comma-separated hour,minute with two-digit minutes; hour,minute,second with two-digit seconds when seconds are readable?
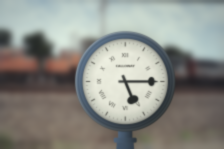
5,15
